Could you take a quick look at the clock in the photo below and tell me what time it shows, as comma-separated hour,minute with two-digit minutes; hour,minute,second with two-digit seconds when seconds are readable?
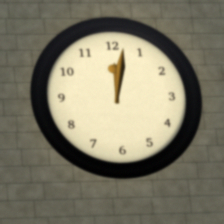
12,02
